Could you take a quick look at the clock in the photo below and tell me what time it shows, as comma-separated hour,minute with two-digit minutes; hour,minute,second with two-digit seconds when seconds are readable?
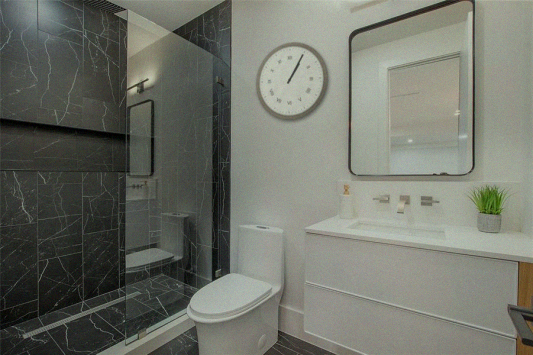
1,05
